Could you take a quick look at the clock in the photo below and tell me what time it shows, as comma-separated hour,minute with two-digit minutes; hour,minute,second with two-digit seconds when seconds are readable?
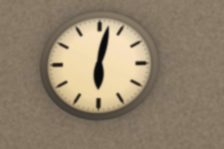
6,02
